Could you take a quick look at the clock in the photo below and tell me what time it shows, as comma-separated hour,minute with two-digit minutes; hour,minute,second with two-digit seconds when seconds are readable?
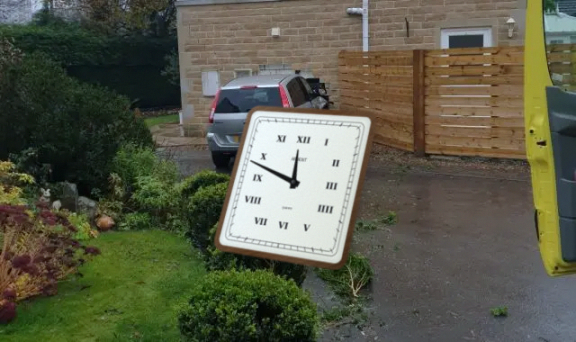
11,48
